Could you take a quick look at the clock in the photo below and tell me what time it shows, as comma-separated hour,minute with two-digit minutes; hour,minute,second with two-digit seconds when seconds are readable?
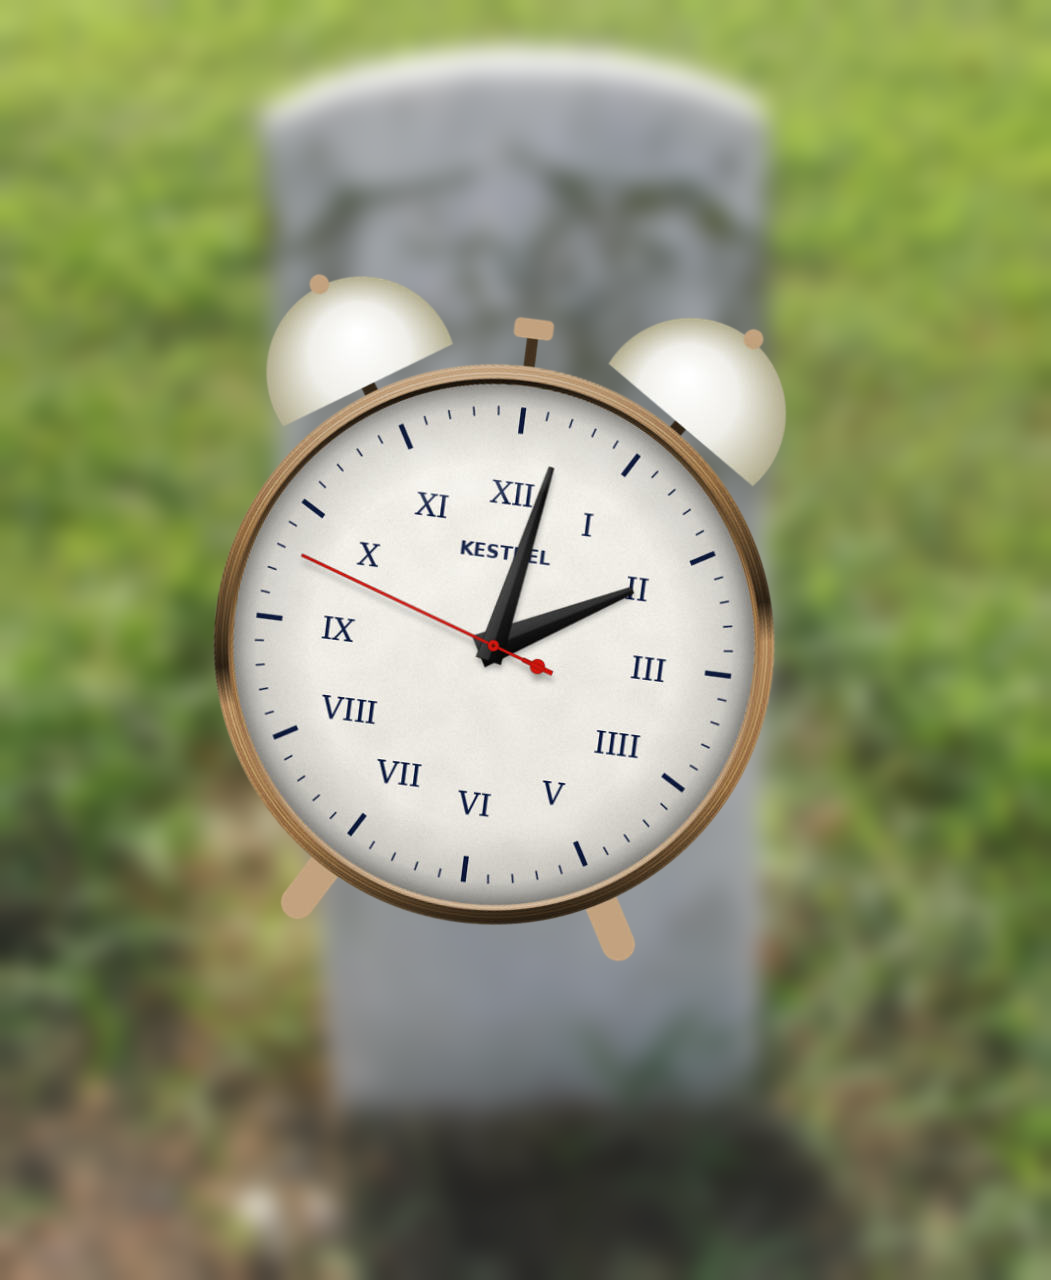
2,01,48
